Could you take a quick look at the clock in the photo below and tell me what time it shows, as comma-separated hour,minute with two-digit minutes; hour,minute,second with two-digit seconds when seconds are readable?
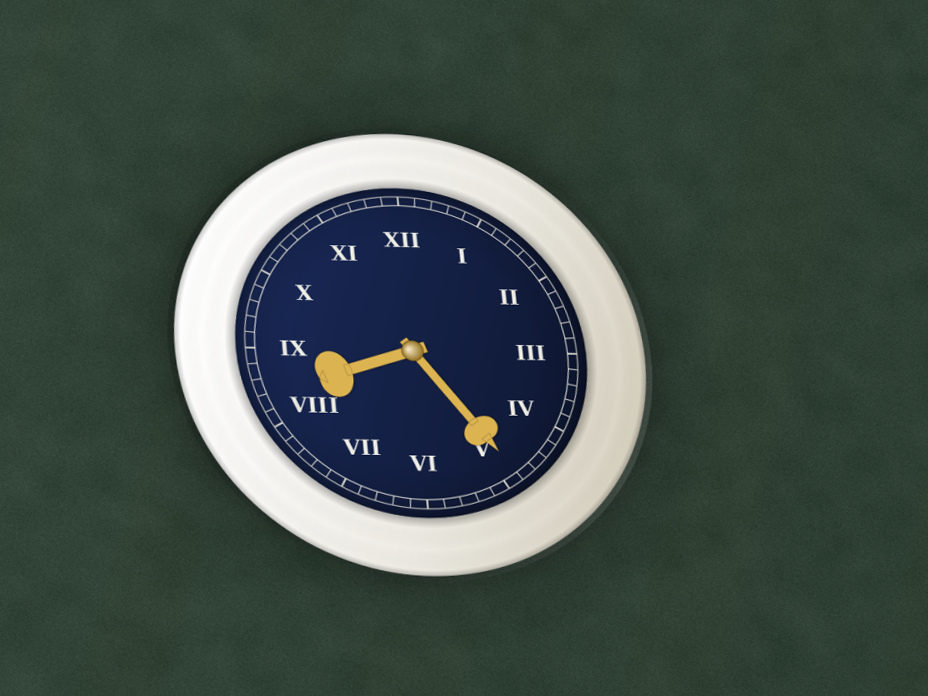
8,24
